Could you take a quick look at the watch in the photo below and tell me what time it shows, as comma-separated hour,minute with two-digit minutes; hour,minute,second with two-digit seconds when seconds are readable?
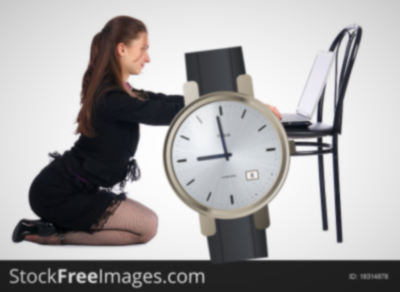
8,59
